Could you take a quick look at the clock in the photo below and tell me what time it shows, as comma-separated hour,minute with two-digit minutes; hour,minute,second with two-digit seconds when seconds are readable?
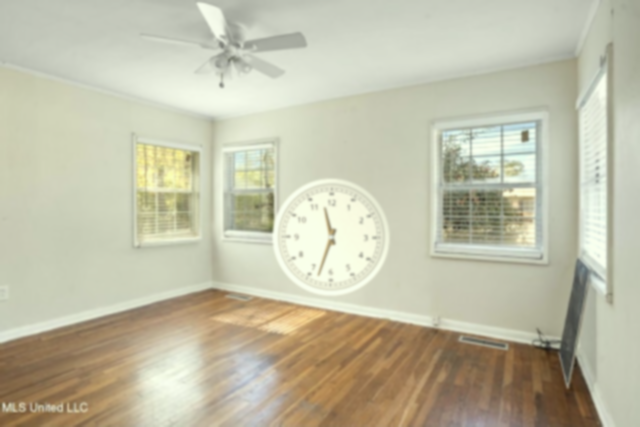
11,33
